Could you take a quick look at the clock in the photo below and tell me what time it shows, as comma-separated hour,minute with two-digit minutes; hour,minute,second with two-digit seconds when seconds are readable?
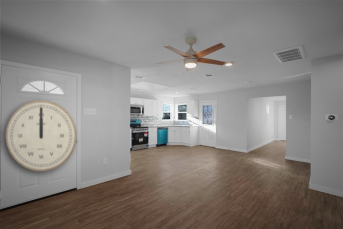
12,00
